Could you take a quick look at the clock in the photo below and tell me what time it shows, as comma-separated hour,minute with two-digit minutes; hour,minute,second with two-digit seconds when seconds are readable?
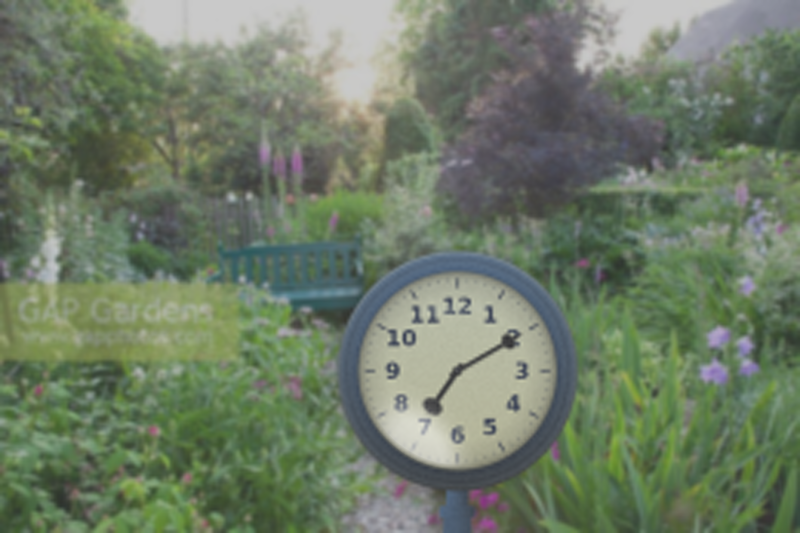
7,10
